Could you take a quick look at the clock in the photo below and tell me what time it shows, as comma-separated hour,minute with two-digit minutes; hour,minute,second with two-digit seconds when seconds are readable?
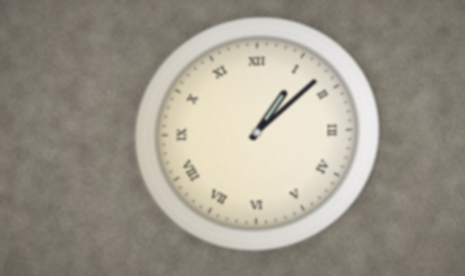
1,08
